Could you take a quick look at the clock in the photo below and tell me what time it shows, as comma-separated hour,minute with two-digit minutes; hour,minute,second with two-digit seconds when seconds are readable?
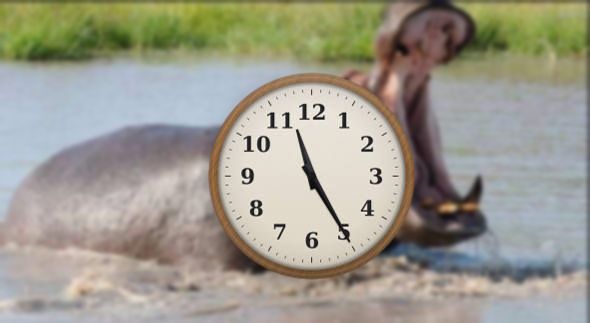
11,25
